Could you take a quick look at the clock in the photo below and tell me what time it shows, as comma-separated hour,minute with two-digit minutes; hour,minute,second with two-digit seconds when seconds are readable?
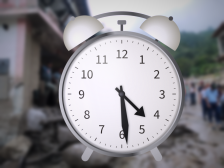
4,29
